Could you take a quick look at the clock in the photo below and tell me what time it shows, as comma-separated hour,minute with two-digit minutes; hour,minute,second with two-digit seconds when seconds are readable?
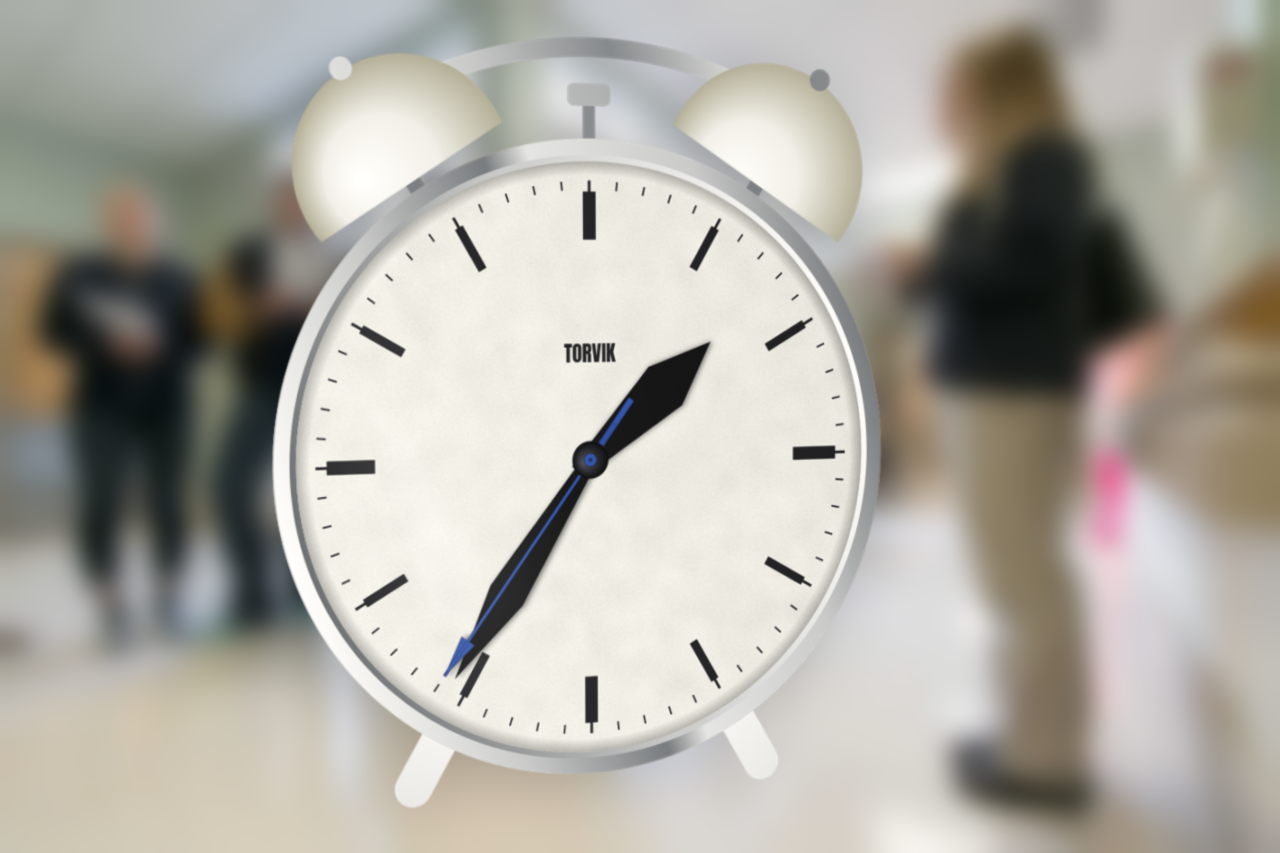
1,35,36
